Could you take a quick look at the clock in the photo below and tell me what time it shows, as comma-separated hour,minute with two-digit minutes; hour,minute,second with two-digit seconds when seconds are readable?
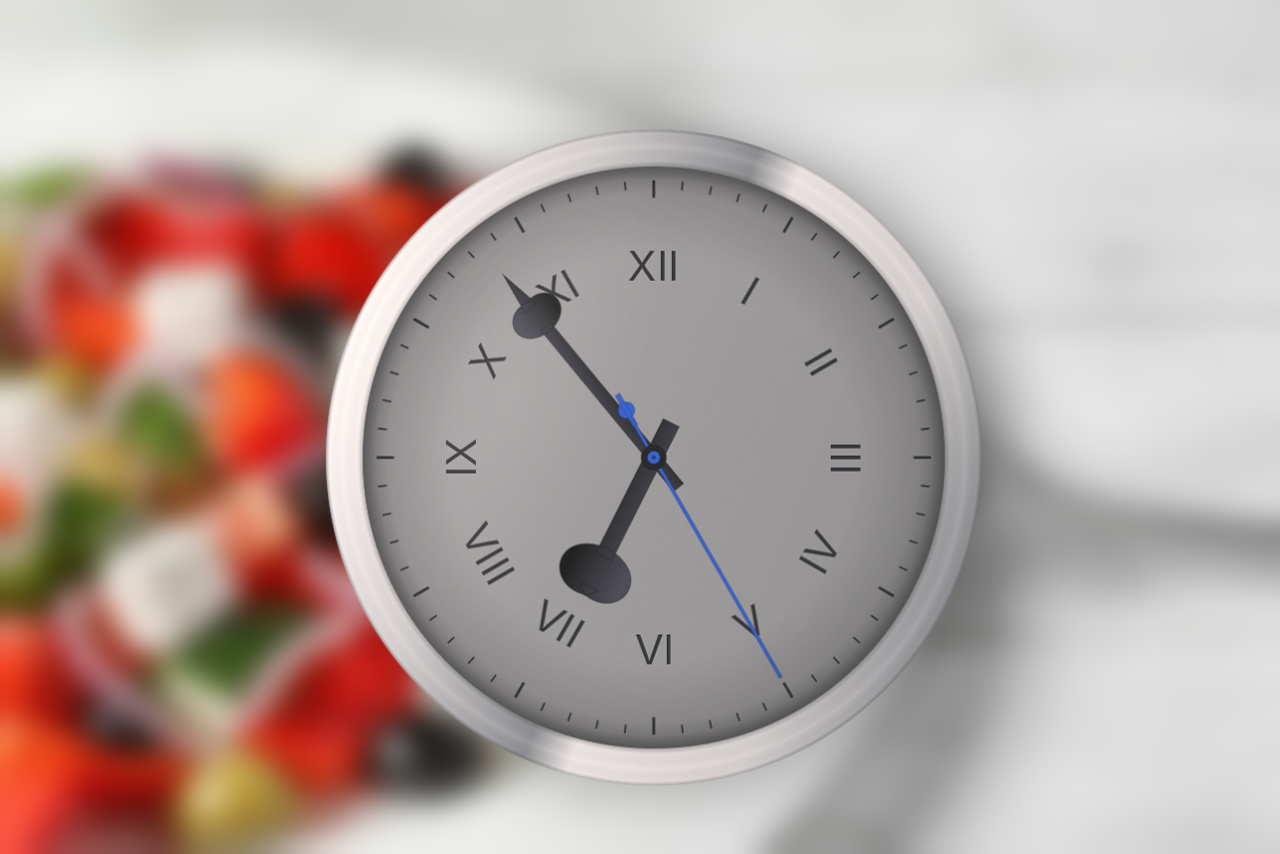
6,53,25
